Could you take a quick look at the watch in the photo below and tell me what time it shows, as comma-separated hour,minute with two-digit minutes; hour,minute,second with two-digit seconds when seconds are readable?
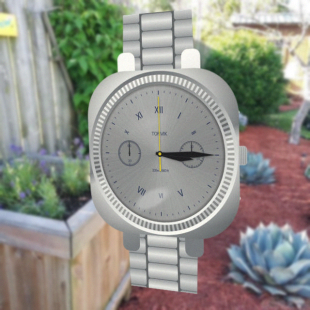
3,15
